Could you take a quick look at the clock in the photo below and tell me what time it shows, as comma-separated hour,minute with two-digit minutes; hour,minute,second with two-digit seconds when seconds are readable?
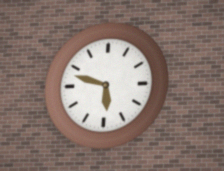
5,48
